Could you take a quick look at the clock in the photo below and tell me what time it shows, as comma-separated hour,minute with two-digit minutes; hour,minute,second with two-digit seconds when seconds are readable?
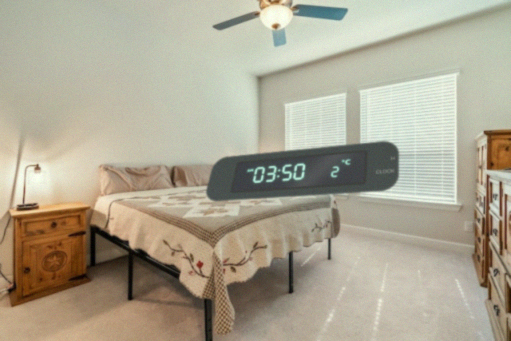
3,50
